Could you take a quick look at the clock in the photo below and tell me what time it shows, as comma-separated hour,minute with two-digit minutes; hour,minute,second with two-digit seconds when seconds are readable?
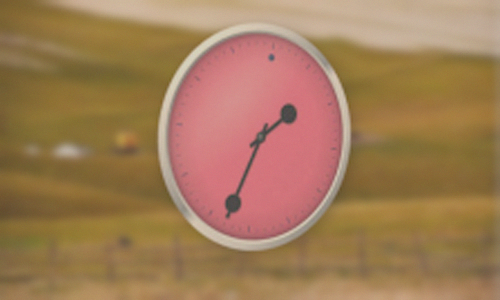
1,33
